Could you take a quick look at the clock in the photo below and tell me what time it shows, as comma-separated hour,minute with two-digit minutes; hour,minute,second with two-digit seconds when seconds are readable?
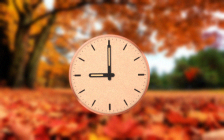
9,00
